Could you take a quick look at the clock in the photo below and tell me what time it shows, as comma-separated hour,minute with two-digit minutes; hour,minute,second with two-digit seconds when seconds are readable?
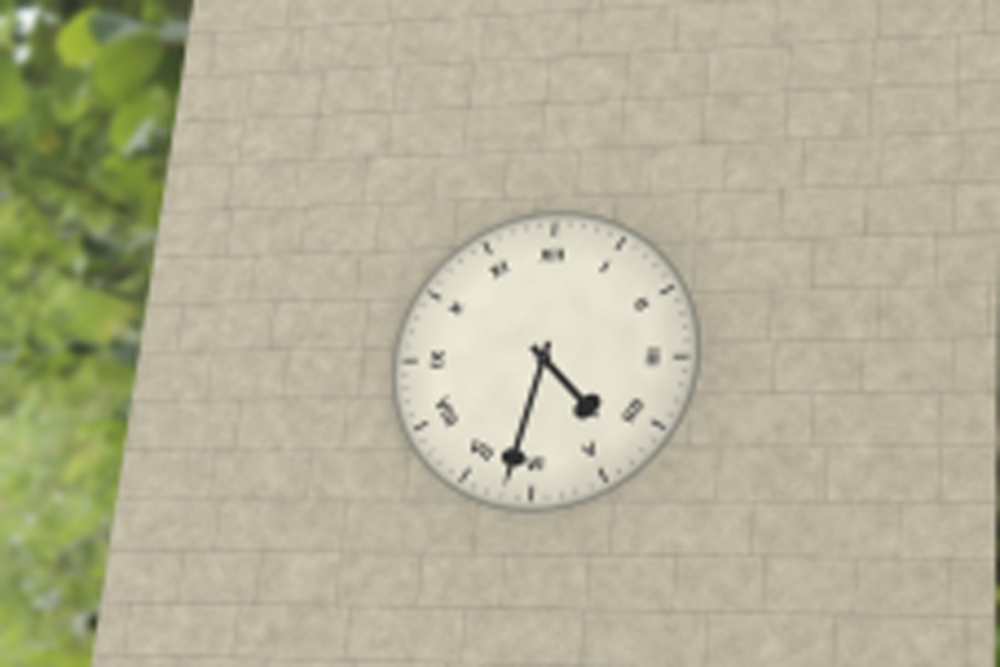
4,32
